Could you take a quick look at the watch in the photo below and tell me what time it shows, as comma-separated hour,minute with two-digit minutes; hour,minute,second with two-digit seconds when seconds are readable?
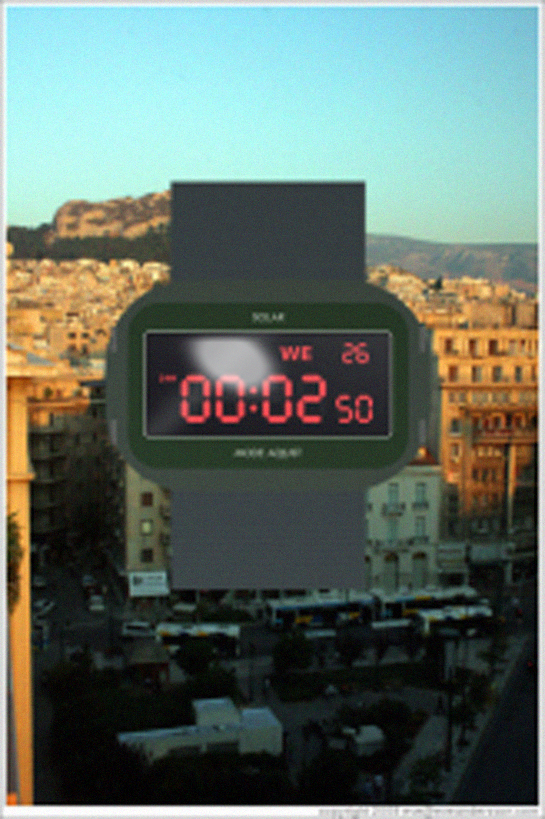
0,02,50
